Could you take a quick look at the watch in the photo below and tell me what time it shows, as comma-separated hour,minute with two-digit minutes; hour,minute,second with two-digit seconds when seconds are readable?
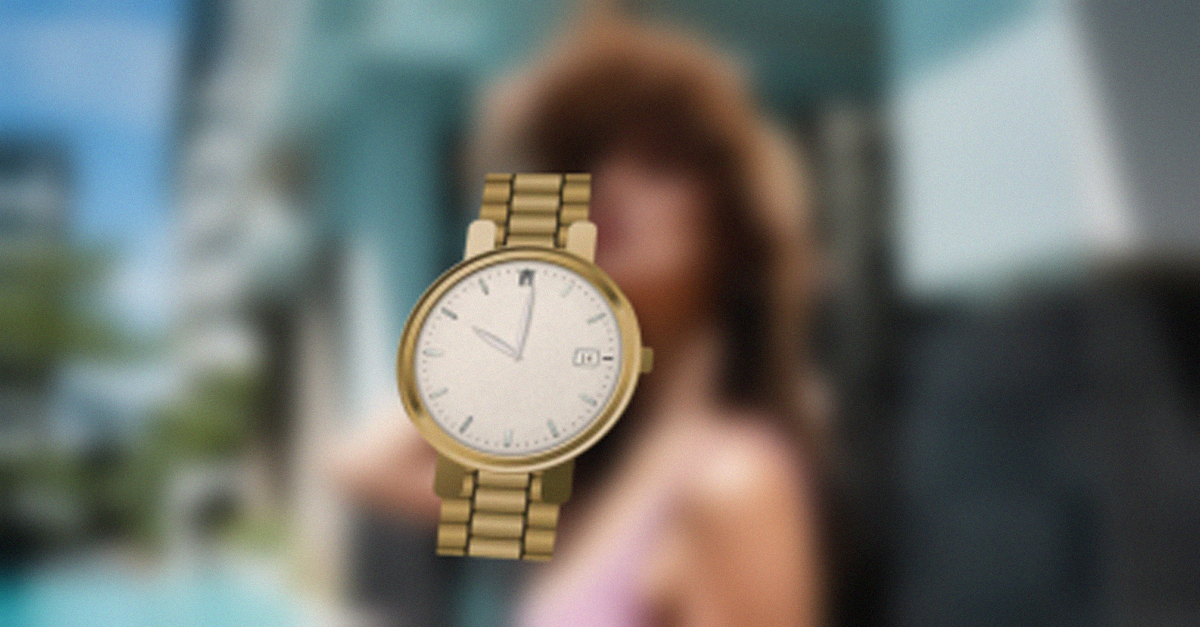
10,01
